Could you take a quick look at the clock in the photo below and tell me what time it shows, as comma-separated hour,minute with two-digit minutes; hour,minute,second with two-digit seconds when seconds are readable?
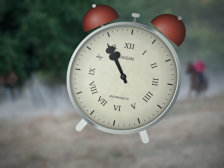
10,54
